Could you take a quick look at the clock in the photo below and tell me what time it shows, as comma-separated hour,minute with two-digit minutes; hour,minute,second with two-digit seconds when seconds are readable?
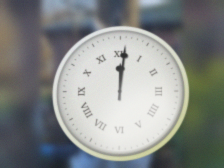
12,01
